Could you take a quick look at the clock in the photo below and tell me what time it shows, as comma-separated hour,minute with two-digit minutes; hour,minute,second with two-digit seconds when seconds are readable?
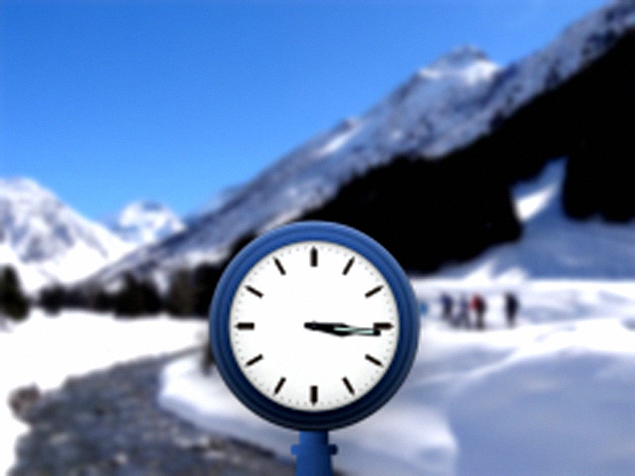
3,16
